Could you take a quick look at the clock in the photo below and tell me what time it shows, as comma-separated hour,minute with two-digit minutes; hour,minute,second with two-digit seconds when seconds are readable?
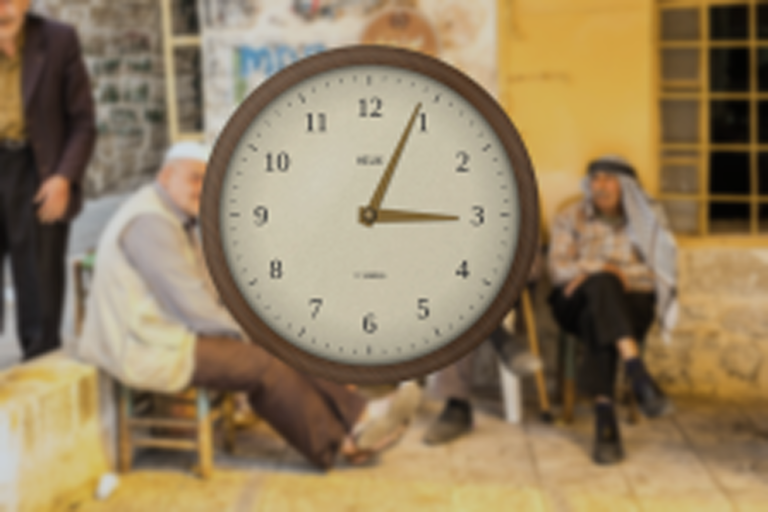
3,04
